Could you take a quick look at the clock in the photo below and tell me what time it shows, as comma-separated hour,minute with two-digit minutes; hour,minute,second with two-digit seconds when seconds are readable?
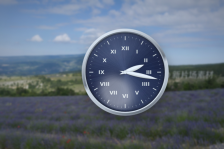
2,17
